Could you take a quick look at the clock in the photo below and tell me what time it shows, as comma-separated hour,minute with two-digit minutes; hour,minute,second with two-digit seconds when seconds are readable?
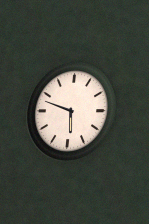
5,48
